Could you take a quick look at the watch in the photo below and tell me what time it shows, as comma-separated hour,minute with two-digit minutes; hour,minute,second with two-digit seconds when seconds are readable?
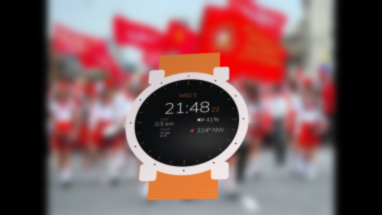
21,48
